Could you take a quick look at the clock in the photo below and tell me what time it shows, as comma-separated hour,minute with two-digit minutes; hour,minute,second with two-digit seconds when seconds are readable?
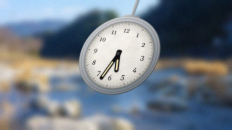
5,33
